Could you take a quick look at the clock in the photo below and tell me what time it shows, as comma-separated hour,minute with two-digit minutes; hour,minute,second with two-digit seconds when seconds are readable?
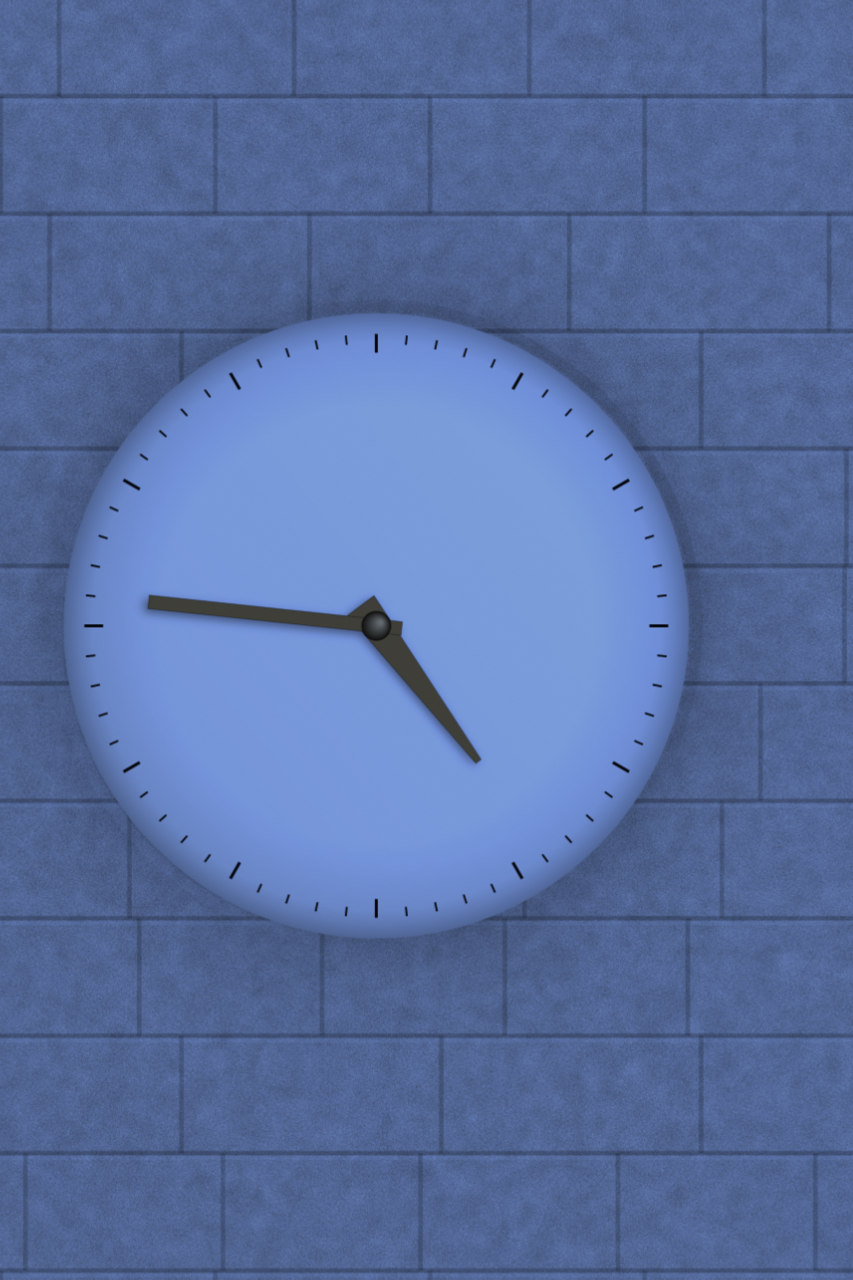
4,46
